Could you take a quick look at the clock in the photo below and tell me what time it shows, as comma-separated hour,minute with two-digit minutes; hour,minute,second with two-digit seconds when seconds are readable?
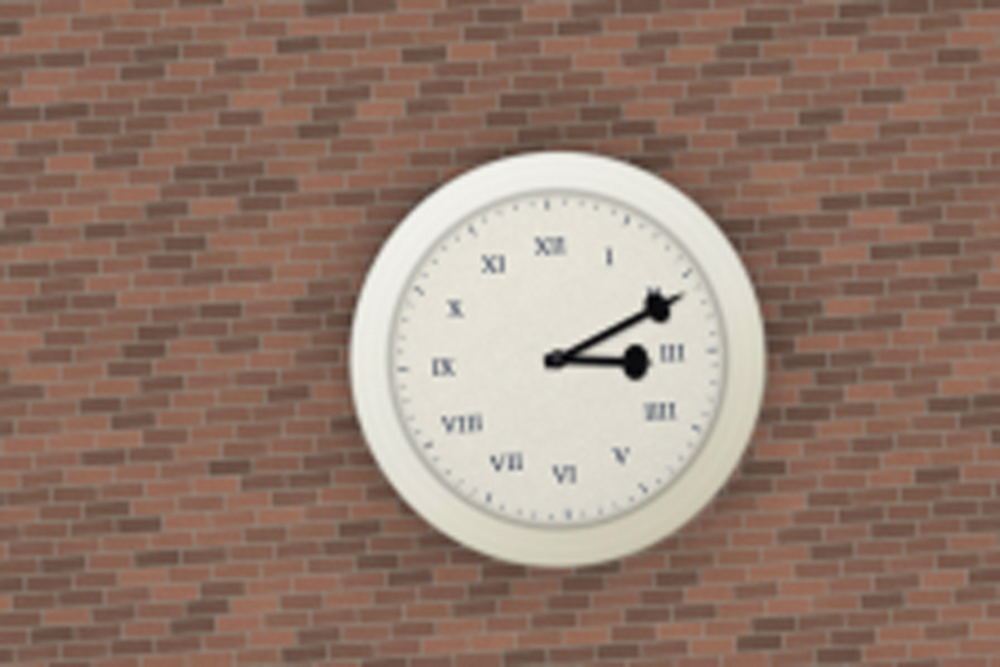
3,11
